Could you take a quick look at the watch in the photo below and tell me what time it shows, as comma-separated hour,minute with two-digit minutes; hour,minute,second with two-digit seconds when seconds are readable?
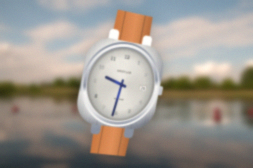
9,31
